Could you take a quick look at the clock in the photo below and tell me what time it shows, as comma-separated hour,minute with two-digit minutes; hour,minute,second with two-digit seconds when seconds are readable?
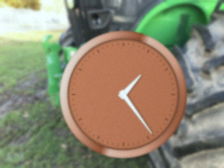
1,24
